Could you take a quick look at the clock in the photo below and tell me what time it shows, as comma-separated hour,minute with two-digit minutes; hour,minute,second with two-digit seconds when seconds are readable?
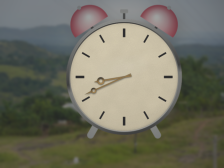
8,41
